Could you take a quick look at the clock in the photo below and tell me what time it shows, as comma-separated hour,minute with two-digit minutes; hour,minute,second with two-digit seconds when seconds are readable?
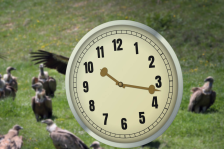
10,17
